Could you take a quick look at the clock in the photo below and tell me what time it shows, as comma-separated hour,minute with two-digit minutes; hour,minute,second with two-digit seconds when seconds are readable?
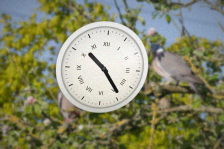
10,24
